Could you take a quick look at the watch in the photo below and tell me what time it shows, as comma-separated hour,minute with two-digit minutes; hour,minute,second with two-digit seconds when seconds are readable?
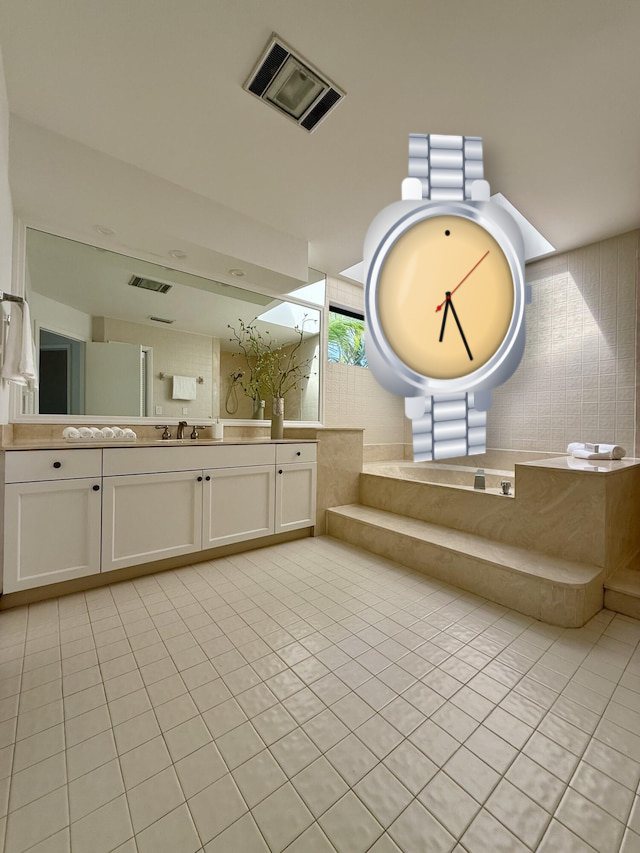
6,26,08
